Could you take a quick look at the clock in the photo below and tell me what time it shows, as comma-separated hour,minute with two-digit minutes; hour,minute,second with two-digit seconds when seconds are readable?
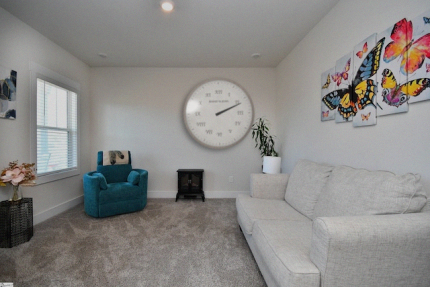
2,11
